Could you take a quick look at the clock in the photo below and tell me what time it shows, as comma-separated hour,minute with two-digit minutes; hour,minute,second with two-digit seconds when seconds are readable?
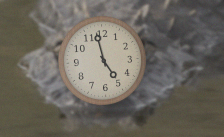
4,58
